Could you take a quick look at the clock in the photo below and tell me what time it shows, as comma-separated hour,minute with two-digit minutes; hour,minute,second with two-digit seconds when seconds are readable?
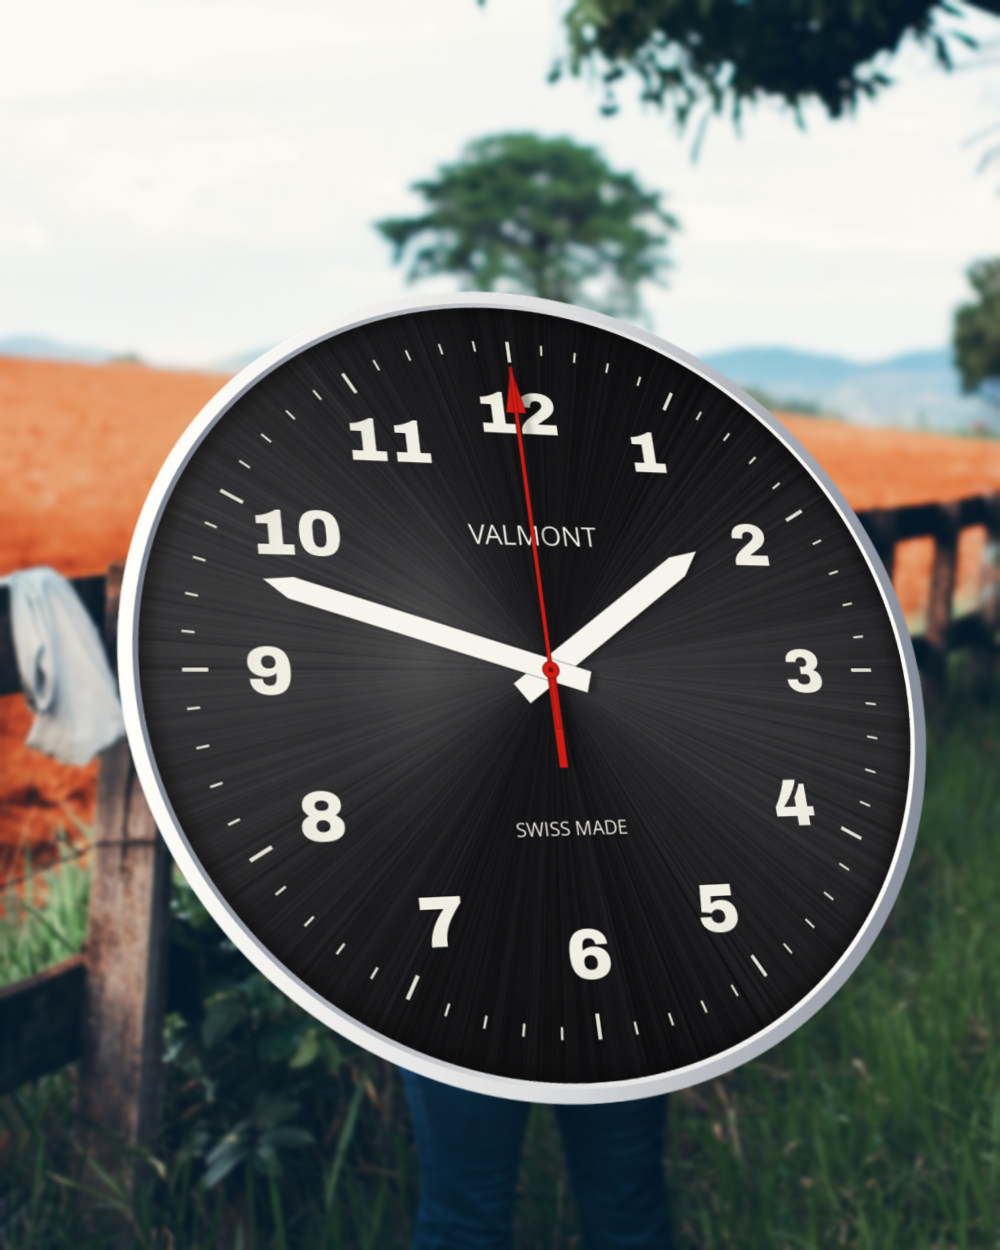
1,48,00
